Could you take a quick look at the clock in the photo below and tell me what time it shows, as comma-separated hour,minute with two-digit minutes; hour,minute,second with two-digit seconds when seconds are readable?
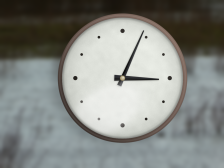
3,04
